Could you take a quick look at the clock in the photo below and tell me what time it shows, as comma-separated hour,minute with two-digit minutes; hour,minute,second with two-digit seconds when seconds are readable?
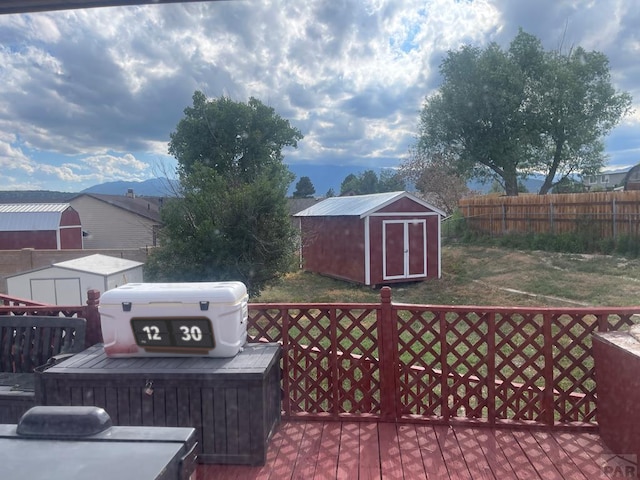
12,30
